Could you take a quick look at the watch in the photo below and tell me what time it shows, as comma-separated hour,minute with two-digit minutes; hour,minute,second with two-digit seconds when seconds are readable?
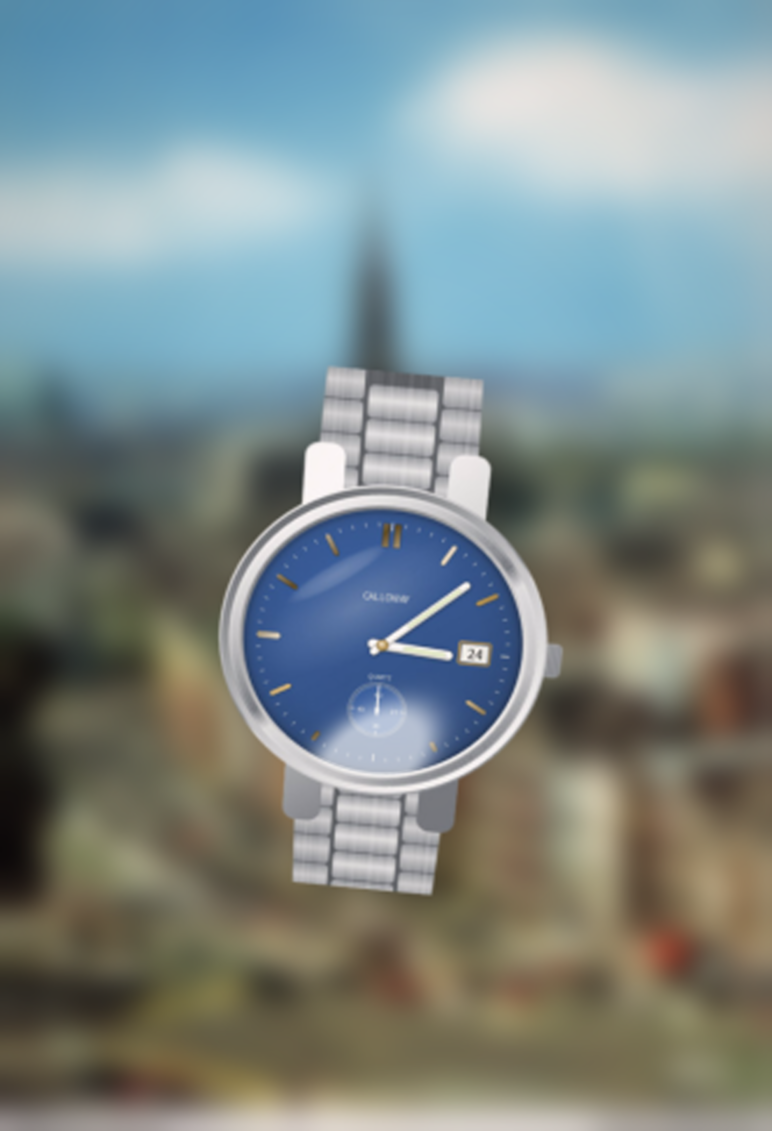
3,08
